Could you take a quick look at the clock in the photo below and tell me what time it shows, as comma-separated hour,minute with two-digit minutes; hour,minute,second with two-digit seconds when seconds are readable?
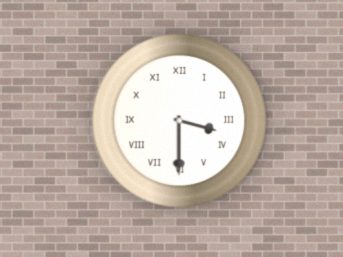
3,30
